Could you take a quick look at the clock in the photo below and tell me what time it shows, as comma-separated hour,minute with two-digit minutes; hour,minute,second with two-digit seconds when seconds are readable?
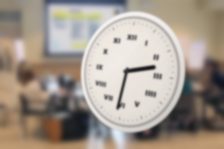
2,31
